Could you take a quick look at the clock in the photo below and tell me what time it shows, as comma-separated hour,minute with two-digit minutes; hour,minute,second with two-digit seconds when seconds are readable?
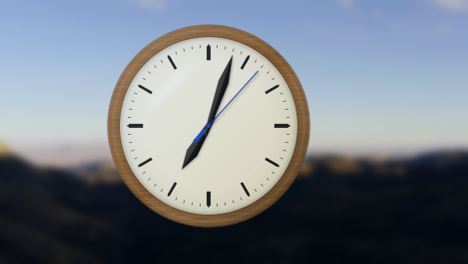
7,03,07
